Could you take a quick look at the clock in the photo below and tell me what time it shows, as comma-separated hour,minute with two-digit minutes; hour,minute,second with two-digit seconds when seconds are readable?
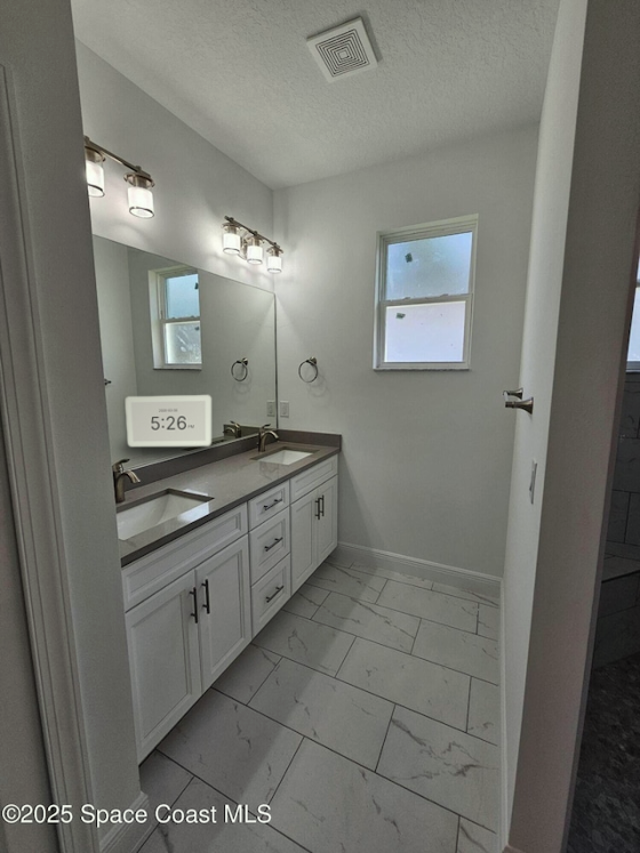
5,26
